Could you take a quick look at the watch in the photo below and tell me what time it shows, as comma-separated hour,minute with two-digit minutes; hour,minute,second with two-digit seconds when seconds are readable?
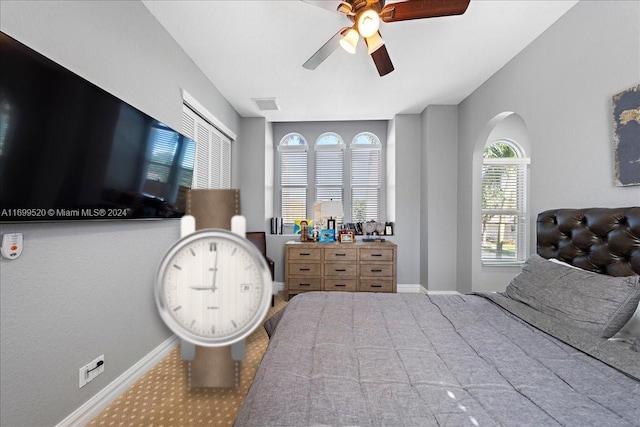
9,01
